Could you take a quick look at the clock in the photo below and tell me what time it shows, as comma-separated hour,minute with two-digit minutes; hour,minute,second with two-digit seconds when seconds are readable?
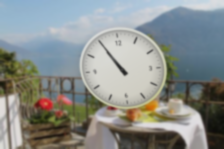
10,55
